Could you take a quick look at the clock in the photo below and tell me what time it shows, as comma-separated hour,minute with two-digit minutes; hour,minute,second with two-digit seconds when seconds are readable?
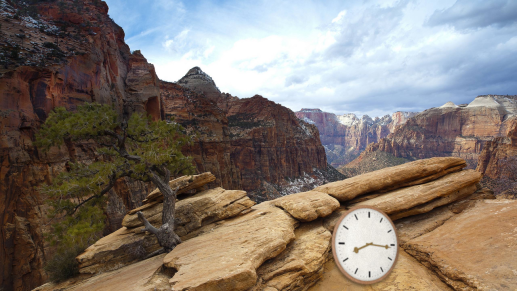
8,16
